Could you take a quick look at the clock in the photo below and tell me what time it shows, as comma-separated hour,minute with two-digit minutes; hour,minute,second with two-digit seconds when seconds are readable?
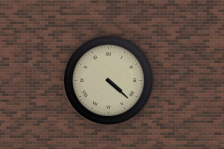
4,22
